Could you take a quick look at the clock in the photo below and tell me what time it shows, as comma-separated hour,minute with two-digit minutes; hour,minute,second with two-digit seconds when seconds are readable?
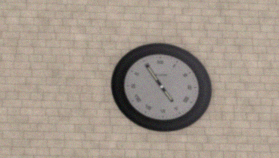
4,55
